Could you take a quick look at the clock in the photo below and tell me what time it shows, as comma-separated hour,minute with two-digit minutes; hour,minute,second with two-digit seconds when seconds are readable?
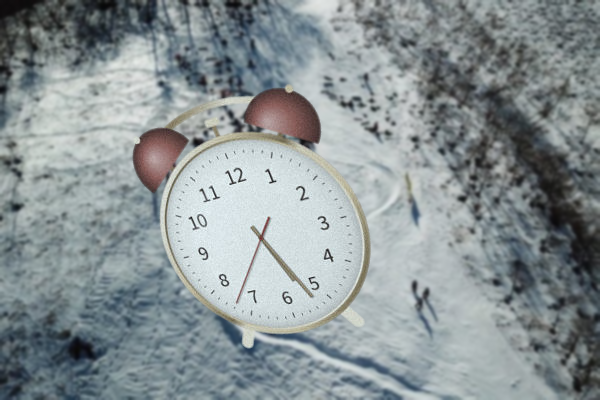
5,26,37
